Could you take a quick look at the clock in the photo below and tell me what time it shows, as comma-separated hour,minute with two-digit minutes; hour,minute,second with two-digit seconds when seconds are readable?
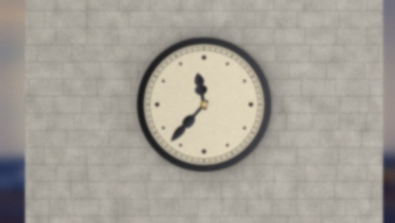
11,37
